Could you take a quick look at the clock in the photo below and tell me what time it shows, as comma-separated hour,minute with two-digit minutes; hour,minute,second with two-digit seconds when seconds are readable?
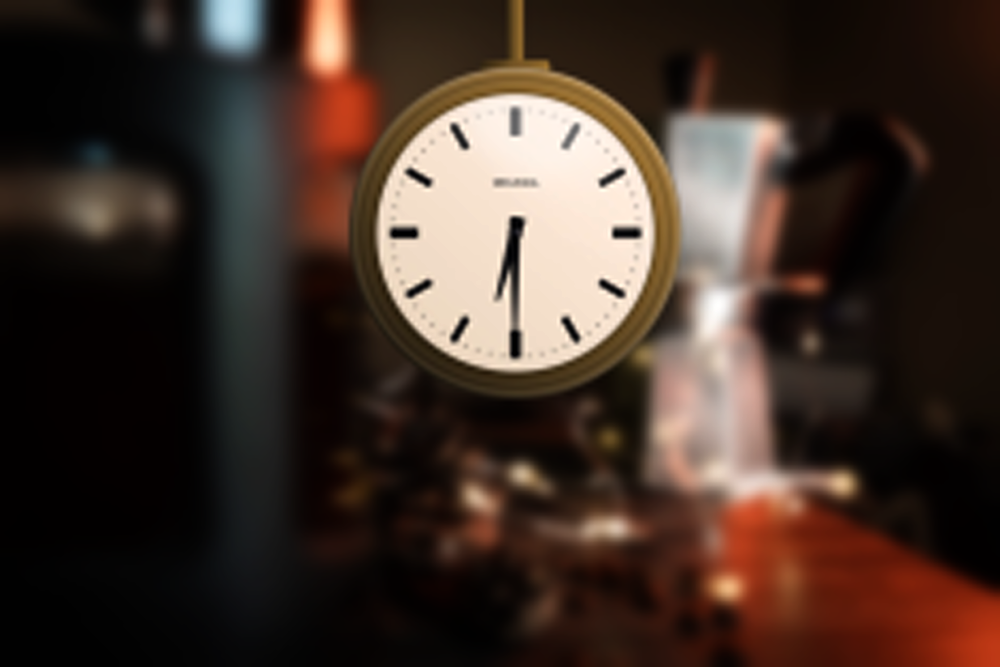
6,30
